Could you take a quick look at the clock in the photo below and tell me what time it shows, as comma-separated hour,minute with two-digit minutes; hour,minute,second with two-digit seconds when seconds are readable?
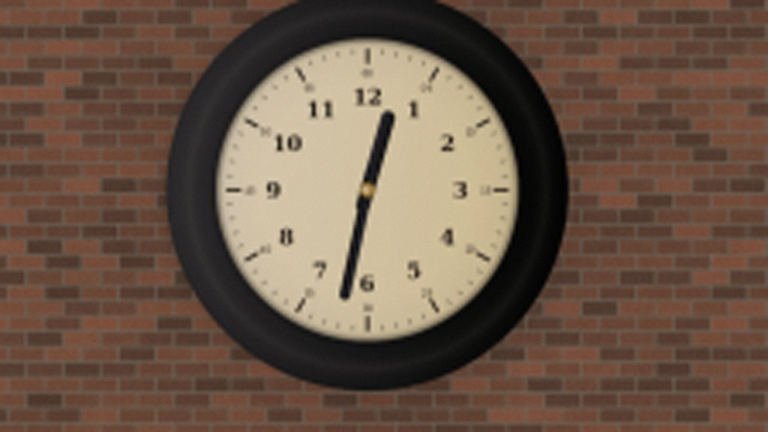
12,32
